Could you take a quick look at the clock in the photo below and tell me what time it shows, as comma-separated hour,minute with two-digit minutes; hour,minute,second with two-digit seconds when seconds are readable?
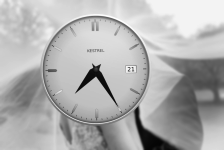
7,25
